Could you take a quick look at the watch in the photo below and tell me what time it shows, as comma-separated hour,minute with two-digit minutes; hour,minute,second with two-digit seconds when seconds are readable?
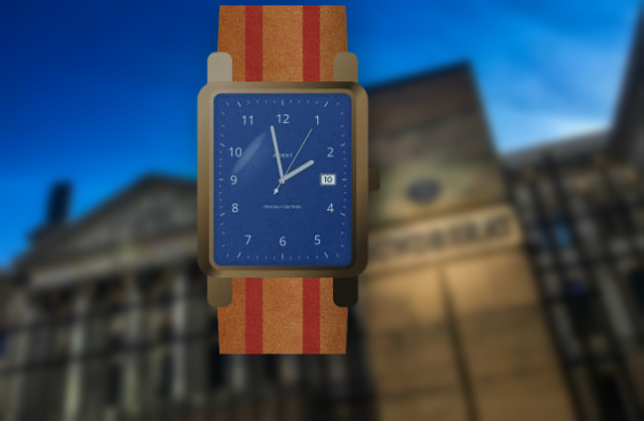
1,58,05
